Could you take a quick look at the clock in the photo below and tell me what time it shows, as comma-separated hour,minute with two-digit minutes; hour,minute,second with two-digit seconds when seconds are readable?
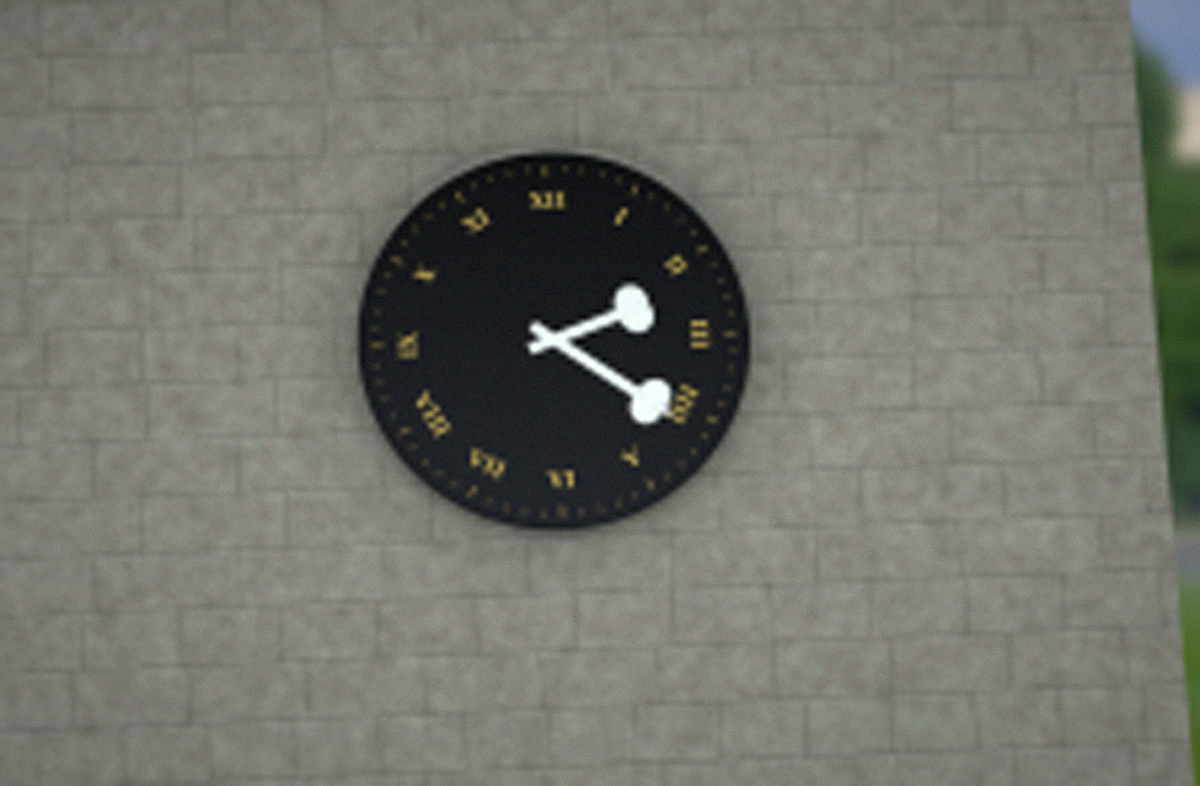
2,21
